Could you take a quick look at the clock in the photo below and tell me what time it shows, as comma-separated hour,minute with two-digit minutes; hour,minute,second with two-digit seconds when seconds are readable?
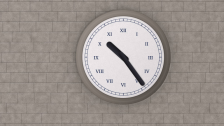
10,24
